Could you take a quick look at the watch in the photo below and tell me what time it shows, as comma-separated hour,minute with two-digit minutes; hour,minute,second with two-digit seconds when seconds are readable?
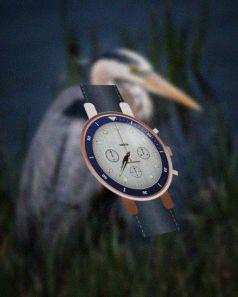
7,37
